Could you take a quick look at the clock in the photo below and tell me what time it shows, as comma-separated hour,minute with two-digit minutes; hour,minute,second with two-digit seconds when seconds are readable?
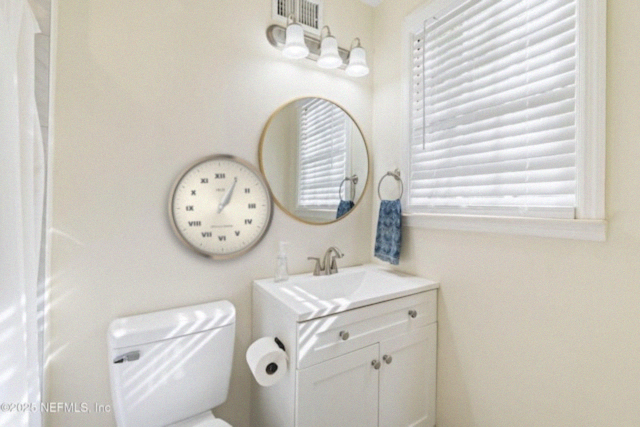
1,05
